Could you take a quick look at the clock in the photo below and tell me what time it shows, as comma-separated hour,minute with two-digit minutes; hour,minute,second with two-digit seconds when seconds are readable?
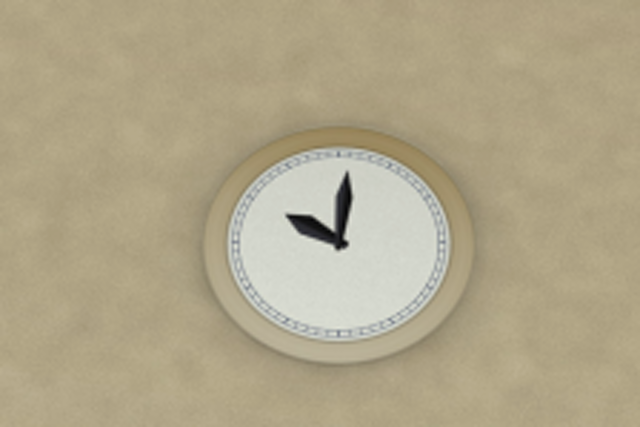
10,01
